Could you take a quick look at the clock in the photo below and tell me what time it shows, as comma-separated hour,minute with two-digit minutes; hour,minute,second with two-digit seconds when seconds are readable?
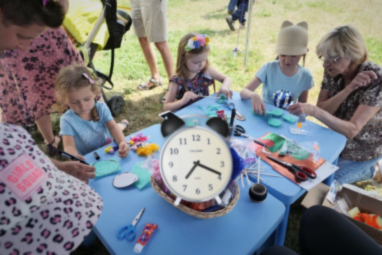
7,19
